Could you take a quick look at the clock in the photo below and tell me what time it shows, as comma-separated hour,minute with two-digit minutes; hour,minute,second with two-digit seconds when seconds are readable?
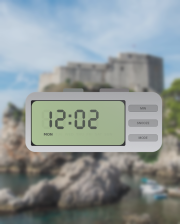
12,02
